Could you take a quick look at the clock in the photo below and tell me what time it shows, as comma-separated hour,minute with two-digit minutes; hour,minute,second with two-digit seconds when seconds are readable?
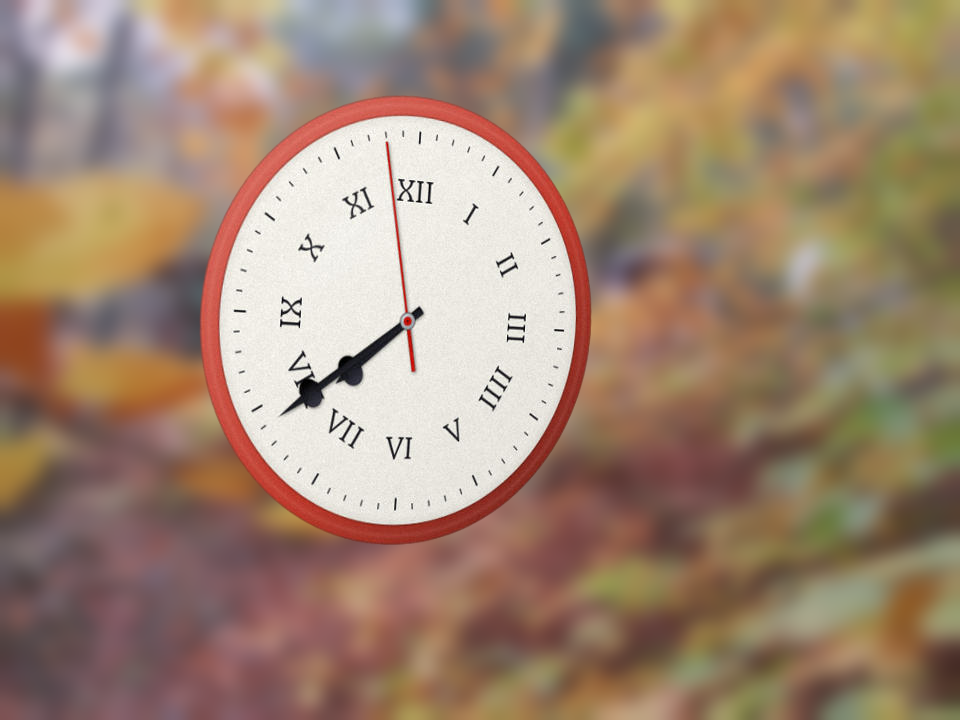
7,38,58
